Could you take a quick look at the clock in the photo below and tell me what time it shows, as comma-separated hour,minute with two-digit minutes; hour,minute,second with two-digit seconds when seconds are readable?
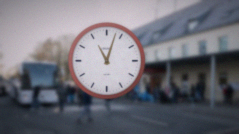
11,03
